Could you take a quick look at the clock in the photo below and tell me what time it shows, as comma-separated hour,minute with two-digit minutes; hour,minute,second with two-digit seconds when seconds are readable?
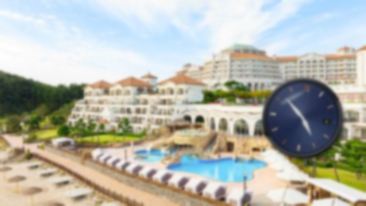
4,52
